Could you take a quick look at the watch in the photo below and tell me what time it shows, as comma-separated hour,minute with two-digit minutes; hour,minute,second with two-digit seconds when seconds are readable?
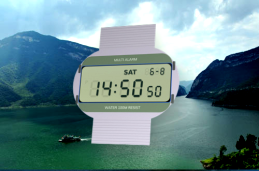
14,50,50
